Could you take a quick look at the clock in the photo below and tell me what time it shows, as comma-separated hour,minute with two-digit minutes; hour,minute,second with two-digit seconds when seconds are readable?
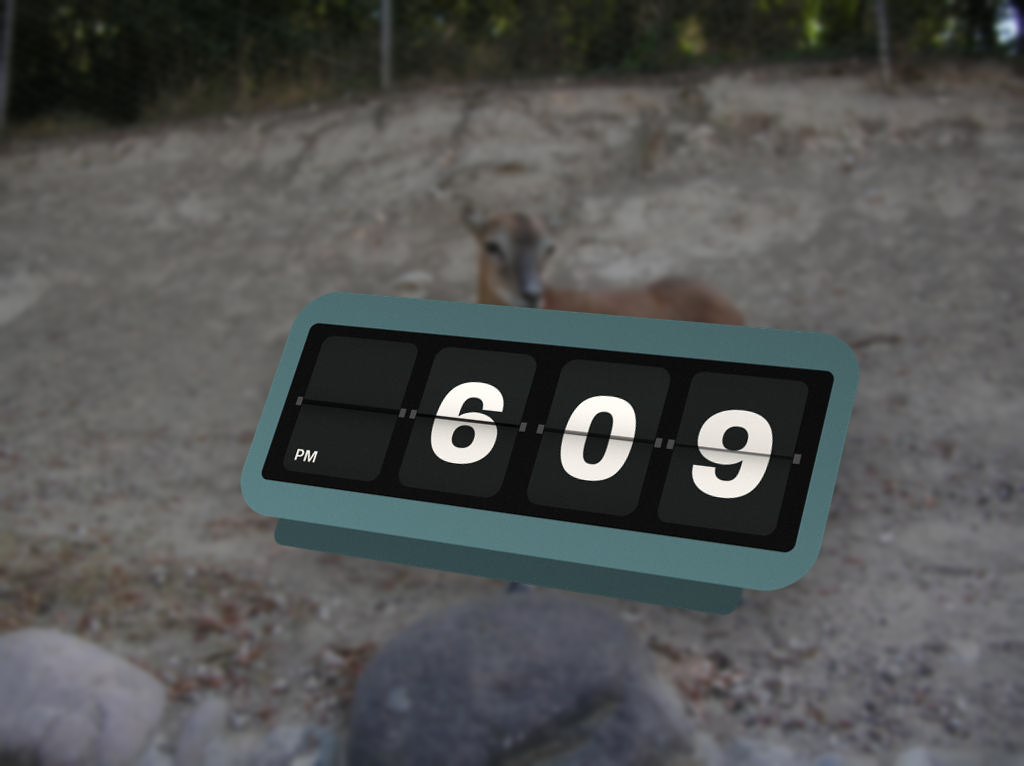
6,09
